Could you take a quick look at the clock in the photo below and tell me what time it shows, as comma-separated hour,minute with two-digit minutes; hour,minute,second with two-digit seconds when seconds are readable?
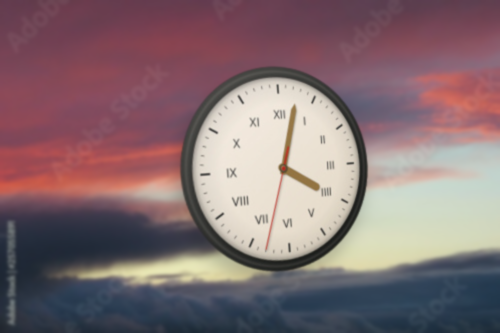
4,02,33
